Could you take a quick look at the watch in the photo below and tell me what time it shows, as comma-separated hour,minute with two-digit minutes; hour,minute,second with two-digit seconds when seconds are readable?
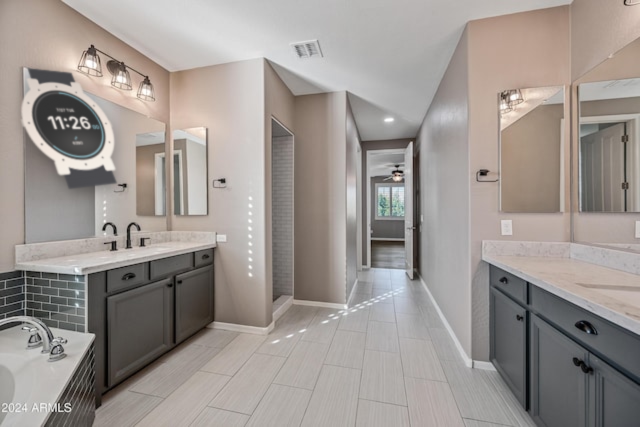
11,26
